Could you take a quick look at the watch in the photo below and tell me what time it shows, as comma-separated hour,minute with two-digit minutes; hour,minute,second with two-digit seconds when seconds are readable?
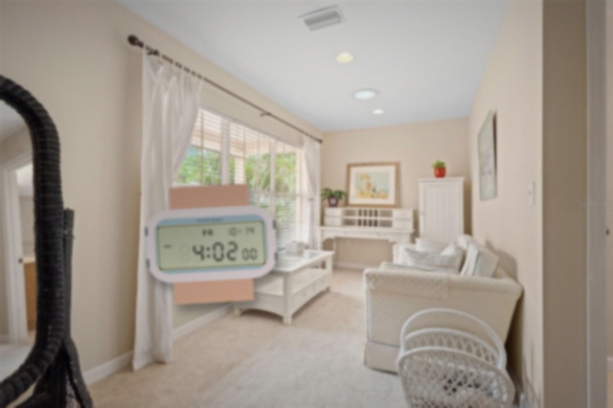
4,02
